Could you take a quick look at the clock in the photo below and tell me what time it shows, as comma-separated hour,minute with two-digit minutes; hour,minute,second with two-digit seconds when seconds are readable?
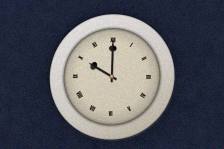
10,00
